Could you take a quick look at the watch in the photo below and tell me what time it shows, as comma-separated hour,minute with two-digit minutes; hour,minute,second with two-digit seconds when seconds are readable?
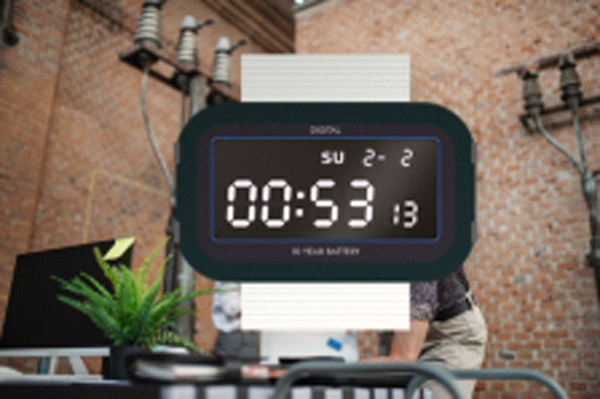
0,53,13
